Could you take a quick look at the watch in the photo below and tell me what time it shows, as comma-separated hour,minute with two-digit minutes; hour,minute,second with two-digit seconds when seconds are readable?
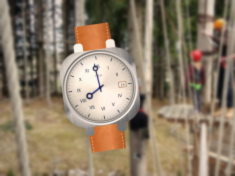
7,59
